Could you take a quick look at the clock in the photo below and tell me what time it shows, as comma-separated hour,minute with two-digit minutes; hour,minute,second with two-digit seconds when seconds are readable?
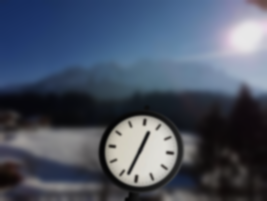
12,33
